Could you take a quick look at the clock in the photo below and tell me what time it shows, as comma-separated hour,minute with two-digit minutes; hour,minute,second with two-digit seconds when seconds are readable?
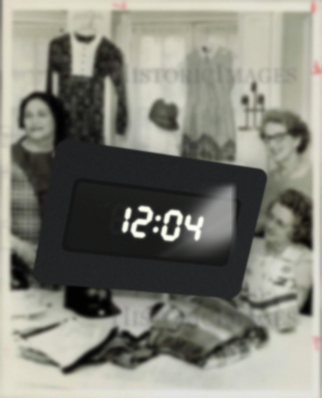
12,04
